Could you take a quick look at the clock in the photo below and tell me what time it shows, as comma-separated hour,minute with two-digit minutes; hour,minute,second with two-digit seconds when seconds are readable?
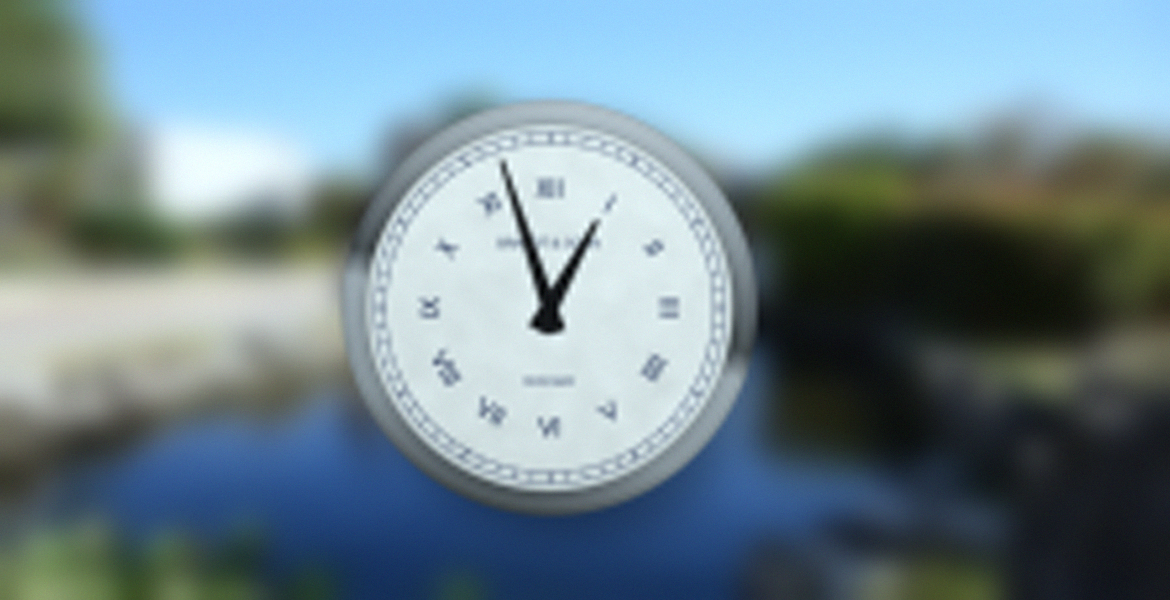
12,57
